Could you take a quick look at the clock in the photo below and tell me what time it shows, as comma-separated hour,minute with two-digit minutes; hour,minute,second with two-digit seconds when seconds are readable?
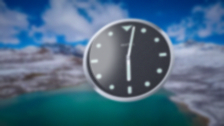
6,02
